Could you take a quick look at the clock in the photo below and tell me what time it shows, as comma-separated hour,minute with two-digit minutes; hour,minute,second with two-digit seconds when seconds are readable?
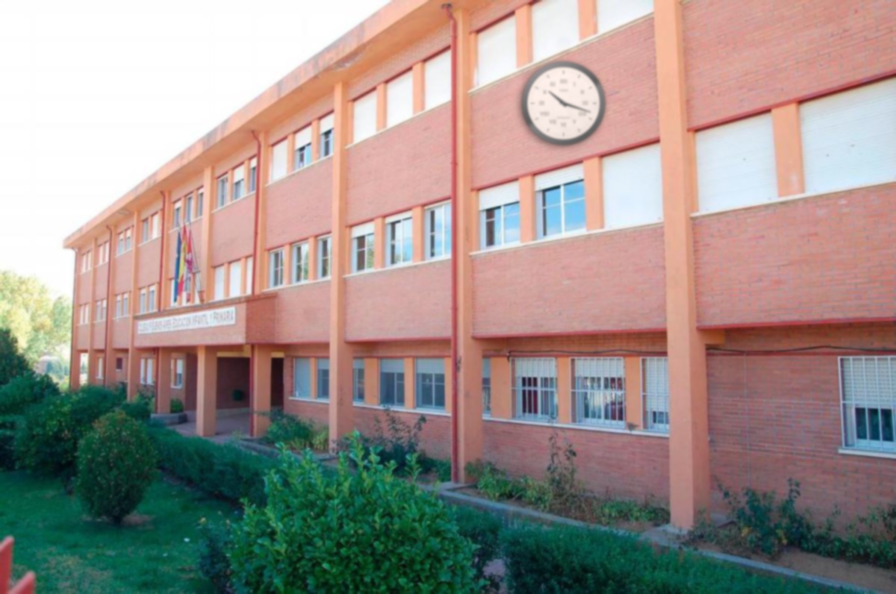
10,18
